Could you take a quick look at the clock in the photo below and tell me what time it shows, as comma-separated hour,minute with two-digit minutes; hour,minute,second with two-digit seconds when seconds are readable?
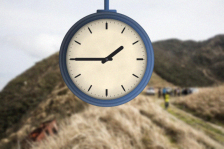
1,45
